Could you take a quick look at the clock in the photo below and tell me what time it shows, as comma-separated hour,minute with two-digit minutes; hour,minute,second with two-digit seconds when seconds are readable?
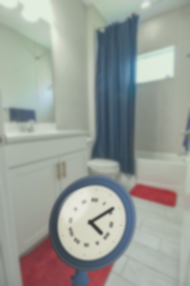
4,09
